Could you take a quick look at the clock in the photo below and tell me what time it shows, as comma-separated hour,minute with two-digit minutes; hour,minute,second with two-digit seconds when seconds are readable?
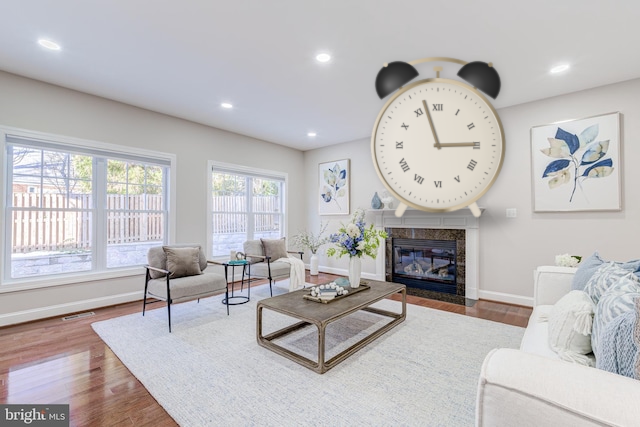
2,57
